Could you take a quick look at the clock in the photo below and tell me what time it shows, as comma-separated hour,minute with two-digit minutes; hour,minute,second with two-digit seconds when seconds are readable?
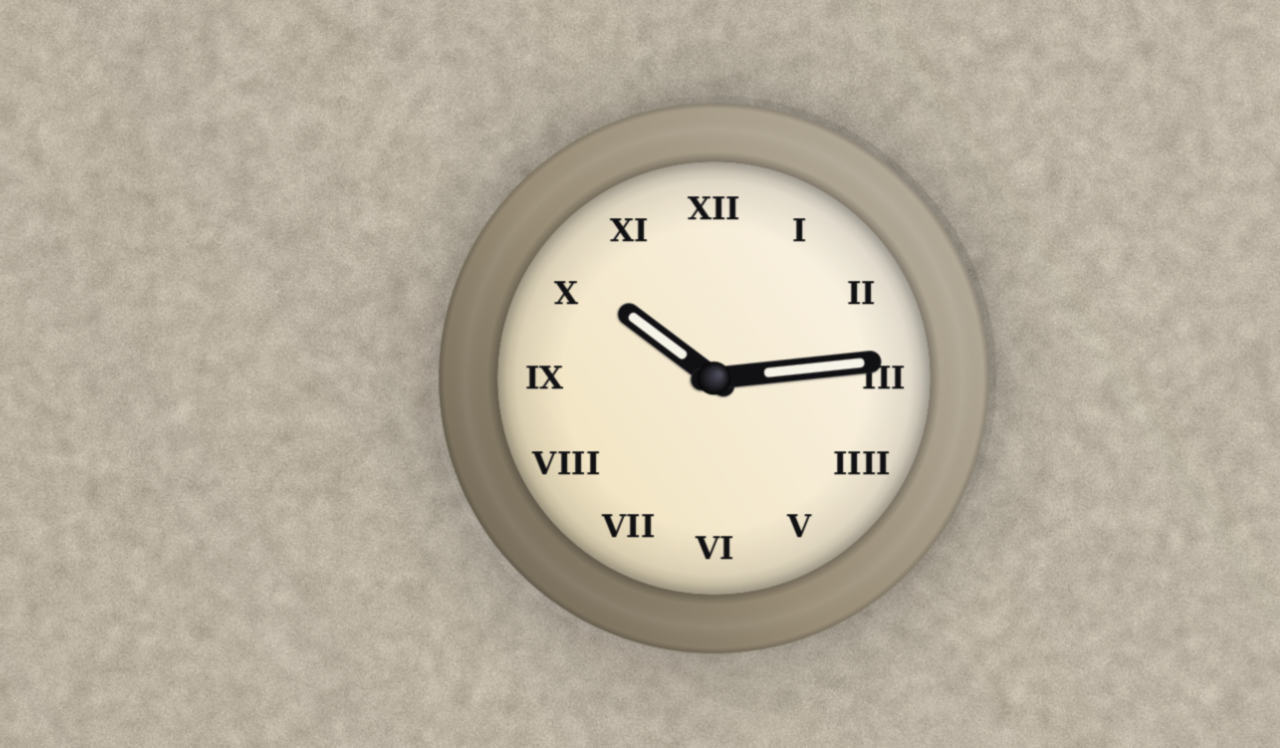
10,14
